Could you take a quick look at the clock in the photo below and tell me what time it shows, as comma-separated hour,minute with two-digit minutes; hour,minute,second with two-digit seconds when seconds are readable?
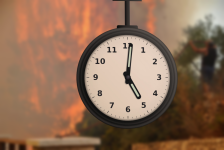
5,01
